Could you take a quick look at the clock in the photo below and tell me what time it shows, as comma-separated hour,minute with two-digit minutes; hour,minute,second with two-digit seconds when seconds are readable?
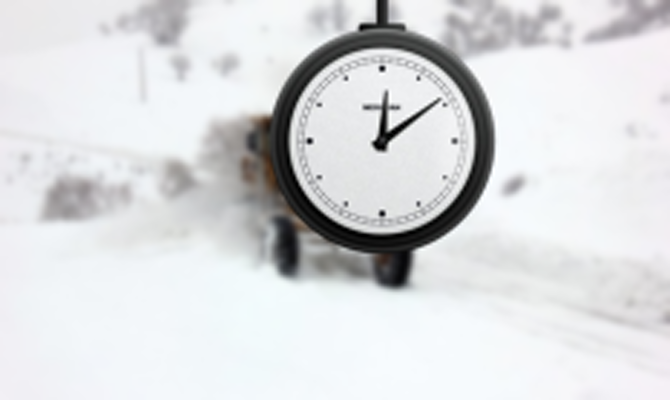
12,09
